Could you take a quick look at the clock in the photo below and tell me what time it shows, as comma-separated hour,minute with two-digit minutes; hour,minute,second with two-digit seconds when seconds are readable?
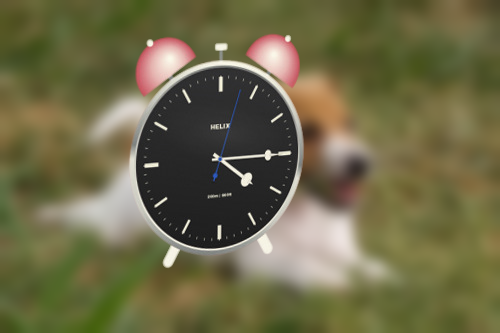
4,15,03
